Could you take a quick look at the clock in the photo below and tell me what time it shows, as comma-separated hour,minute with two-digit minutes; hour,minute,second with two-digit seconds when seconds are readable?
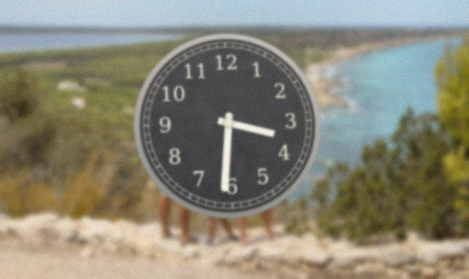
3,31
